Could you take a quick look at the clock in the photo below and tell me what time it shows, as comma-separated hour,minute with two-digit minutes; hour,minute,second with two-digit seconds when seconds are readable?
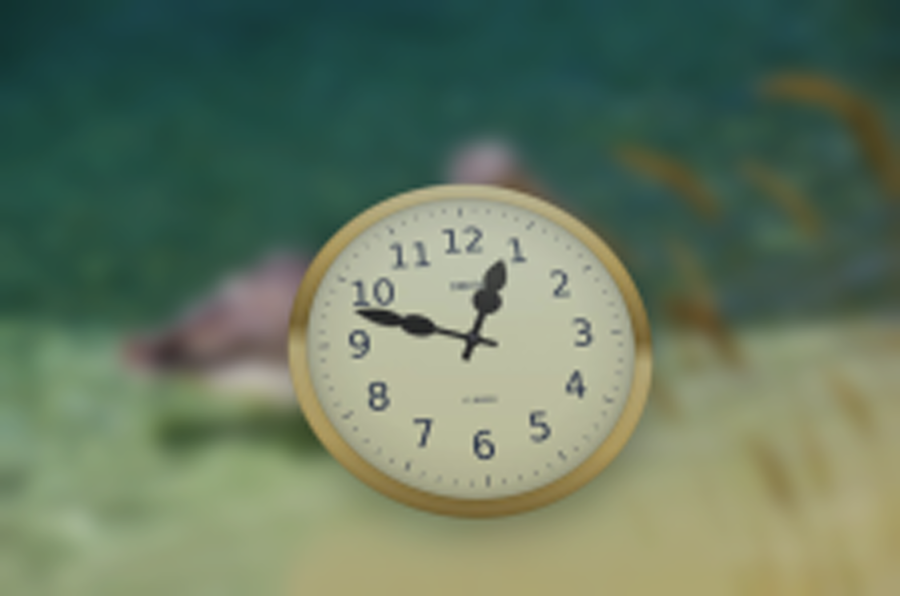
12,48
